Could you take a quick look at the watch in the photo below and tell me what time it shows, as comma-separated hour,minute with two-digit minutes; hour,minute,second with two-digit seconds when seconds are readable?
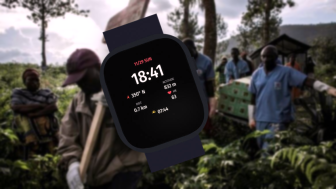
18,41
